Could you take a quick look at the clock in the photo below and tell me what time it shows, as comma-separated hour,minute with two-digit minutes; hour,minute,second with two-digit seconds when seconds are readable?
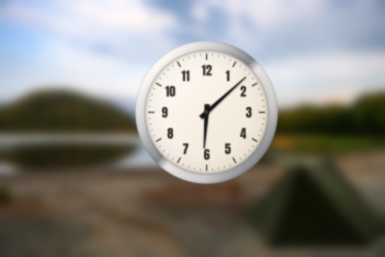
6,08
